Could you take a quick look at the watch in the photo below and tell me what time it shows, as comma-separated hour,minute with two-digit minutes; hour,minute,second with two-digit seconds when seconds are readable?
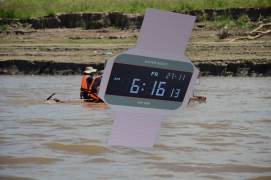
6,16,13
